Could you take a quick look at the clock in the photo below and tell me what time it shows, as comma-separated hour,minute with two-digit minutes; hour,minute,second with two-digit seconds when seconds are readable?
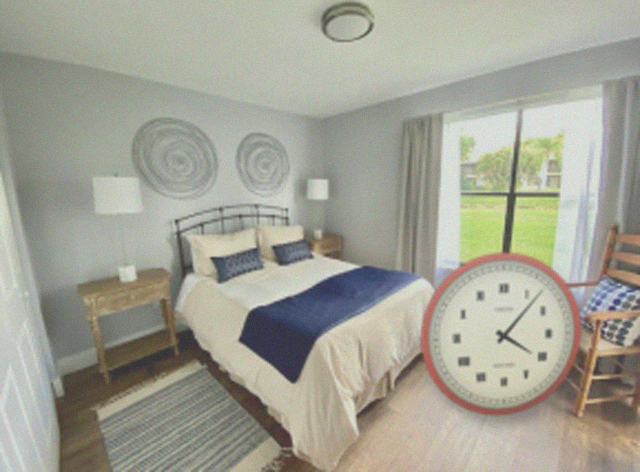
4,07
